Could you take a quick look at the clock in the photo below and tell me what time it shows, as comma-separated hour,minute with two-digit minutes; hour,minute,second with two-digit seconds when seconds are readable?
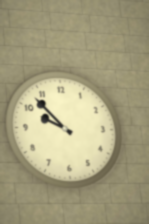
9,53
